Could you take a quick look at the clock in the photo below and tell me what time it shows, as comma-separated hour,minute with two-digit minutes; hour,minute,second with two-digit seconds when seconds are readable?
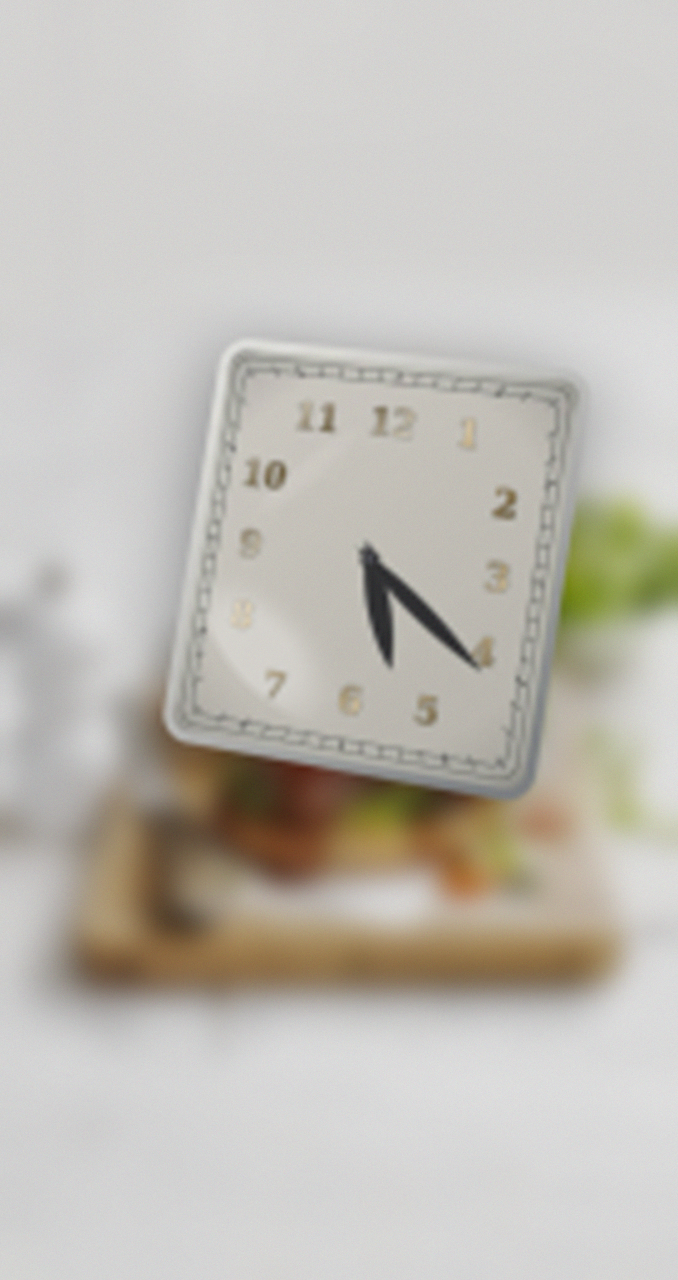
5,21
